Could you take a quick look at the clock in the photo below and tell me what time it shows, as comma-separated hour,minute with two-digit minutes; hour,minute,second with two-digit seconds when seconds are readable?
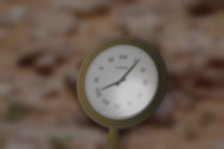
8,06
